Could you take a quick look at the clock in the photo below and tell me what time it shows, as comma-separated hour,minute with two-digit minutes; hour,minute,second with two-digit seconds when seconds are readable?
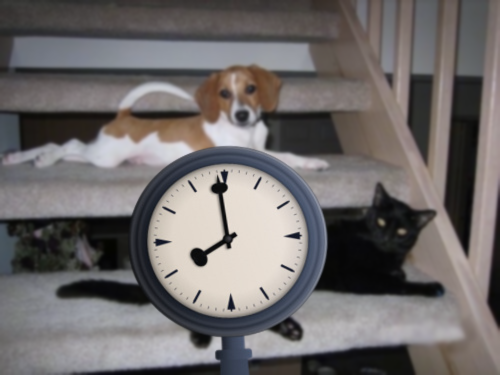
7,59
